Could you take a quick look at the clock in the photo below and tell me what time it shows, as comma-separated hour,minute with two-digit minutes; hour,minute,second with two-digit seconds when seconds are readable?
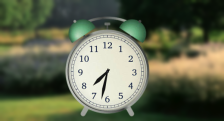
7,32
